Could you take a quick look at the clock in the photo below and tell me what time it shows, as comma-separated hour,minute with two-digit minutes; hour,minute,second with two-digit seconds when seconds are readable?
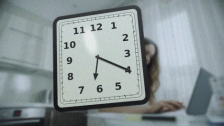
6,20
